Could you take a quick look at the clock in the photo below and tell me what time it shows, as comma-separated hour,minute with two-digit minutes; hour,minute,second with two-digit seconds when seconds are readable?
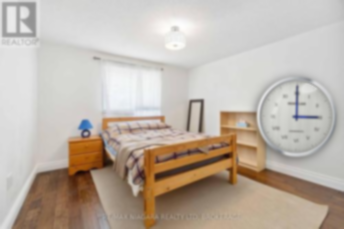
3,00
